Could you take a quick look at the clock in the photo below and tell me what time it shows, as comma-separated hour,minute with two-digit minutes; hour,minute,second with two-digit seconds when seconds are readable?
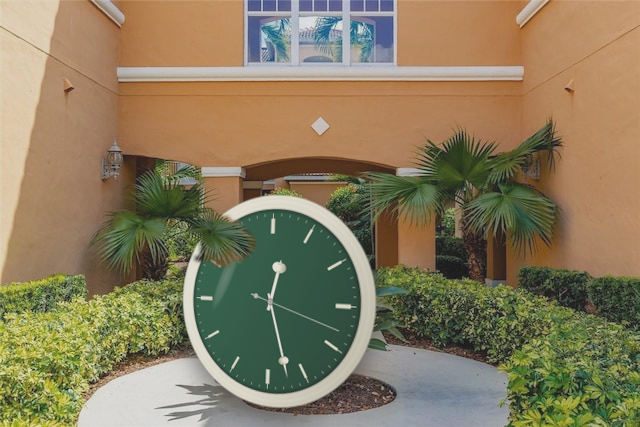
12,27,18
